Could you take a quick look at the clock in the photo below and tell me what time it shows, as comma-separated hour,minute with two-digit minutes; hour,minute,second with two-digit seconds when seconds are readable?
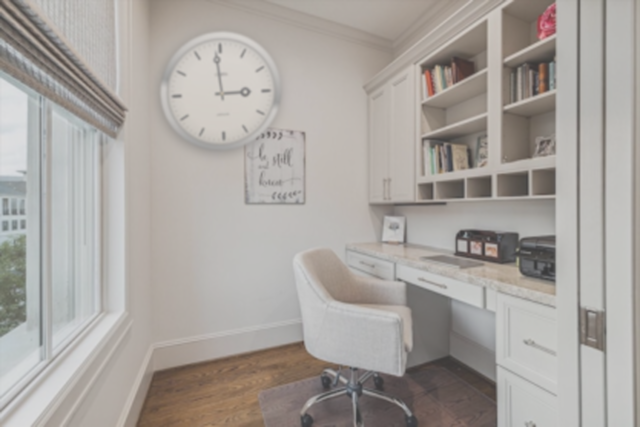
2,59
